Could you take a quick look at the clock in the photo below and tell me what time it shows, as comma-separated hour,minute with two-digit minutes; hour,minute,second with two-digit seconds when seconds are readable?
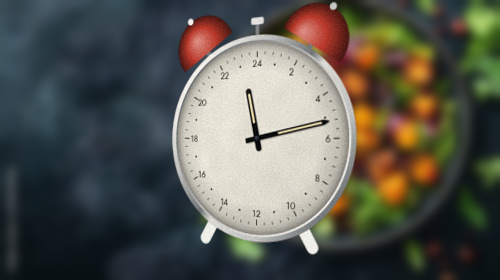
23,13
